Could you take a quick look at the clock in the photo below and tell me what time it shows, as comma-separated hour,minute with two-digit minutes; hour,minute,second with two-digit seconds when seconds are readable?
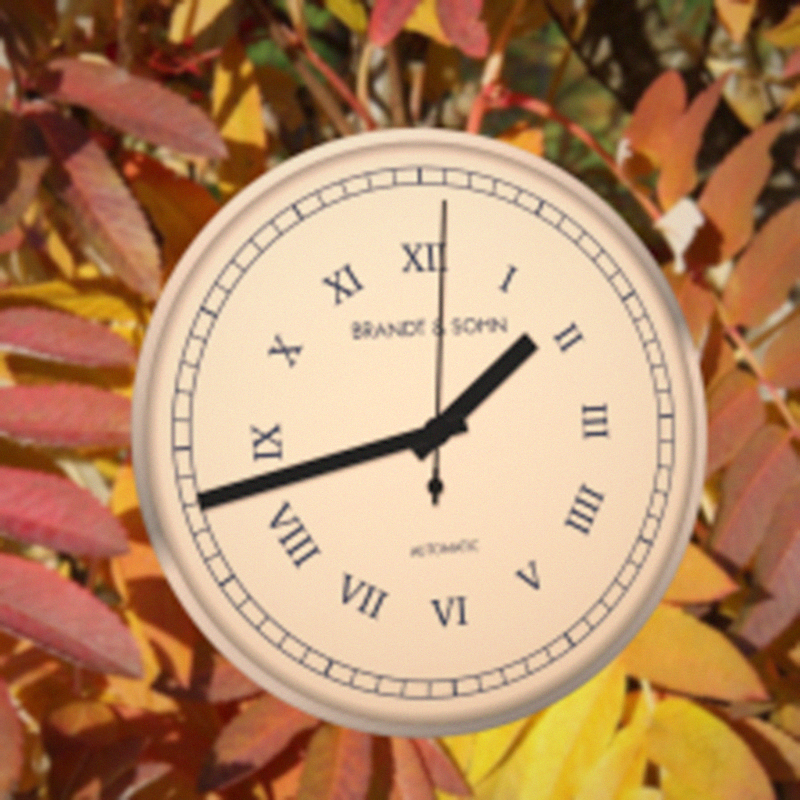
1,43,01
